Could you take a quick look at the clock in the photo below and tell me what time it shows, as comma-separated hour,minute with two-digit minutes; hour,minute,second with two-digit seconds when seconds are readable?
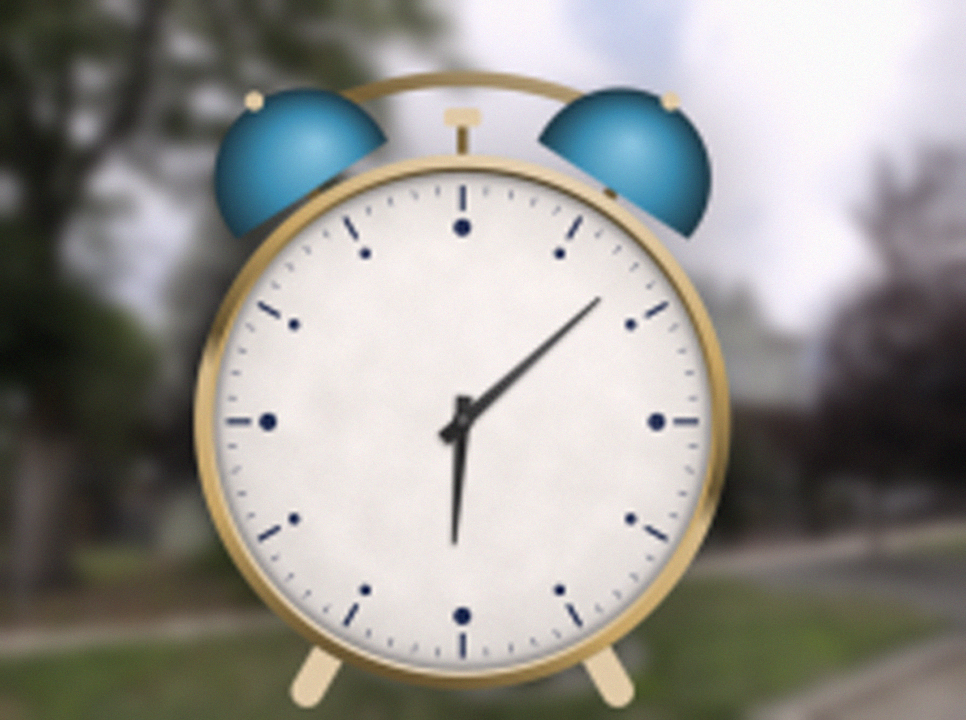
6,08
